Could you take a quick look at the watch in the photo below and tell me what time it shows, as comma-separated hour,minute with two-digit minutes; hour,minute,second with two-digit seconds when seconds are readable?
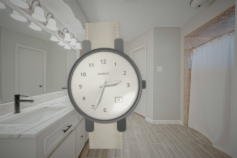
2,34
